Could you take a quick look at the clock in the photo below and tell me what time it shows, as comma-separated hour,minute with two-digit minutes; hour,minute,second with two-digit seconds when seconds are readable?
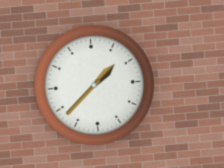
1,38
